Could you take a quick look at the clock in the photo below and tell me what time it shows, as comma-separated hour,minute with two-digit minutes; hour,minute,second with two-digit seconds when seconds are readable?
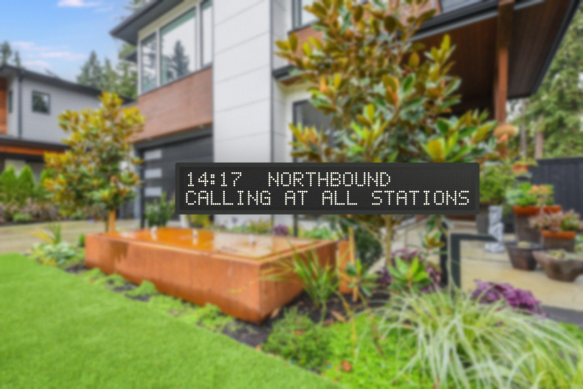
14,17
